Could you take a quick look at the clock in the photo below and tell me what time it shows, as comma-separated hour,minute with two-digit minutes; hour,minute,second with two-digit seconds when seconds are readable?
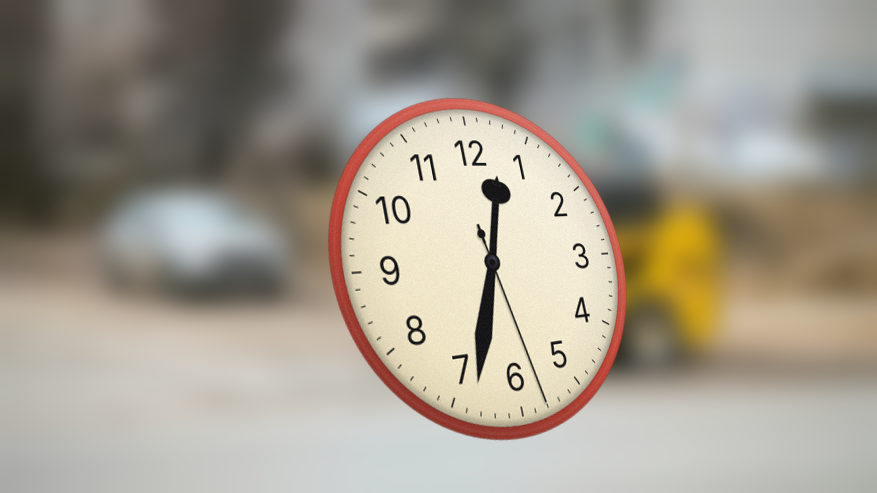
12,33,28
